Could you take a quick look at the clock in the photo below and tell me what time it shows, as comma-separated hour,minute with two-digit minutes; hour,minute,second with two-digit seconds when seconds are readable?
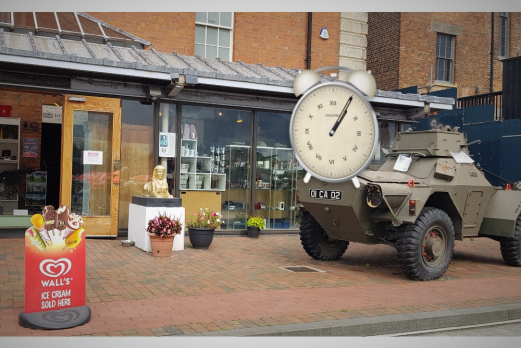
1,05
